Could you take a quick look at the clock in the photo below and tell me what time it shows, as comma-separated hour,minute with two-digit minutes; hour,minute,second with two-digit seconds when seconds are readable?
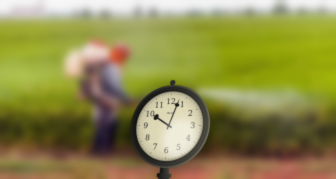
10,03
